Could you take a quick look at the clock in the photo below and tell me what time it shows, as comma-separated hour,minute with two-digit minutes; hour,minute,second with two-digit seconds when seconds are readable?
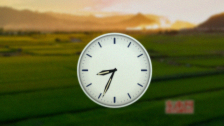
8,34
